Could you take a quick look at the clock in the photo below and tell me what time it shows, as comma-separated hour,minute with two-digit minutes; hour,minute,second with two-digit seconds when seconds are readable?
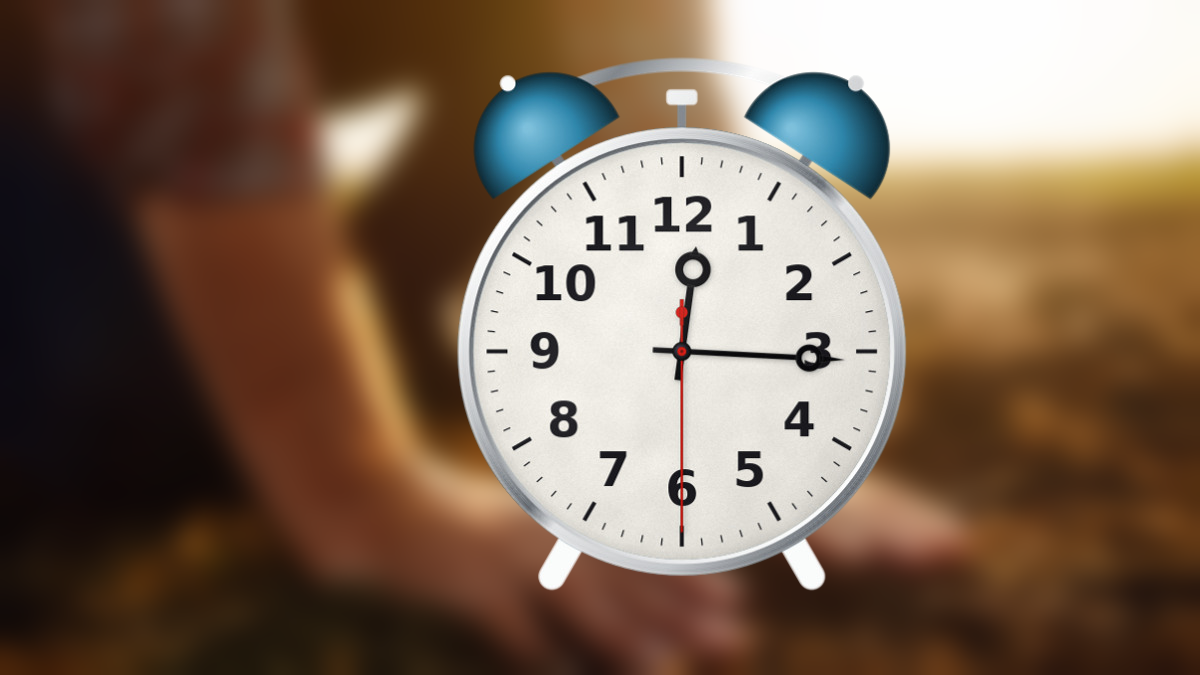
12,15,30
